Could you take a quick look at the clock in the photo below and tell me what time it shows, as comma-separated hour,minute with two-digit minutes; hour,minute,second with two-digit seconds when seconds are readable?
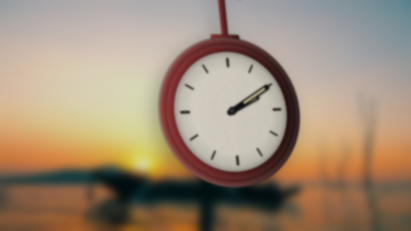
2,10
